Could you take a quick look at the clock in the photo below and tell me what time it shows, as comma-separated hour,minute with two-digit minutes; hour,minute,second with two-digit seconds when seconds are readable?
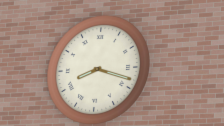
8,18
